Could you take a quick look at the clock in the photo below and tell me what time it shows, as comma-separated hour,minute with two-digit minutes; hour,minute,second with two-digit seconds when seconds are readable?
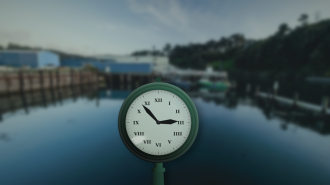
2,53
